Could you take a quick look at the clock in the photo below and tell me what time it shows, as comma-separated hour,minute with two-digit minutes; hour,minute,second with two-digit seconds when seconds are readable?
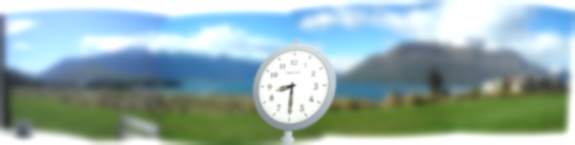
8,30
